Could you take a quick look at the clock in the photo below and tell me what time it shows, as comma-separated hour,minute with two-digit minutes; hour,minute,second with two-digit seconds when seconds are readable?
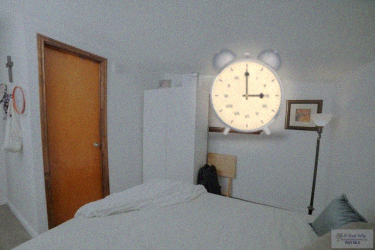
3,00
